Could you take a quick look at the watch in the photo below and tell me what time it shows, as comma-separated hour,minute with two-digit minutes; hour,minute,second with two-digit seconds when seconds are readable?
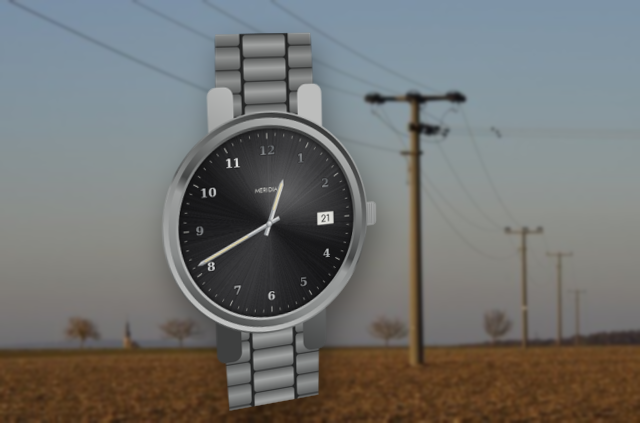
12,41
